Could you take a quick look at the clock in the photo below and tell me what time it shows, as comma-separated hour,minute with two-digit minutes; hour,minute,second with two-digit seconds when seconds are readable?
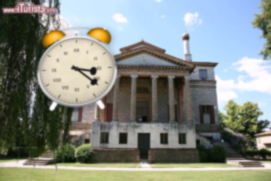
3,22
